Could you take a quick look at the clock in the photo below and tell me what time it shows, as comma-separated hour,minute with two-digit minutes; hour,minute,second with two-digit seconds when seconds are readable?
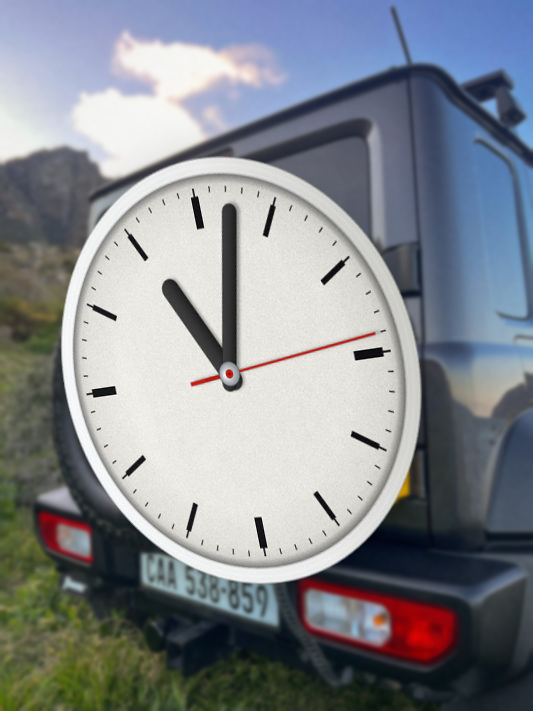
11,02,14
